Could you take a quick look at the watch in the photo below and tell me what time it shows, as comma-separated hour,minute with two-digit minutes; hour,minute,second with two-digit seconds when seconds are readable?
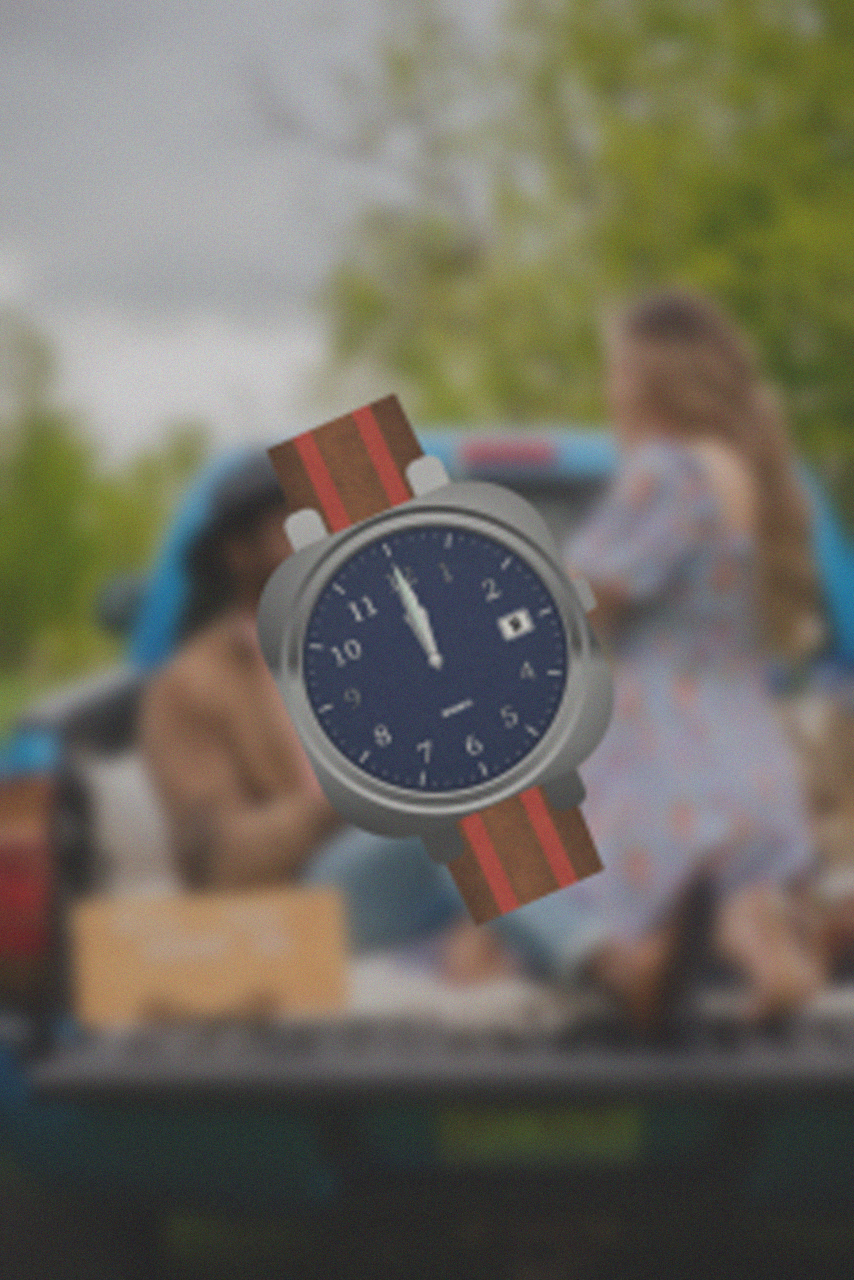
12,00
